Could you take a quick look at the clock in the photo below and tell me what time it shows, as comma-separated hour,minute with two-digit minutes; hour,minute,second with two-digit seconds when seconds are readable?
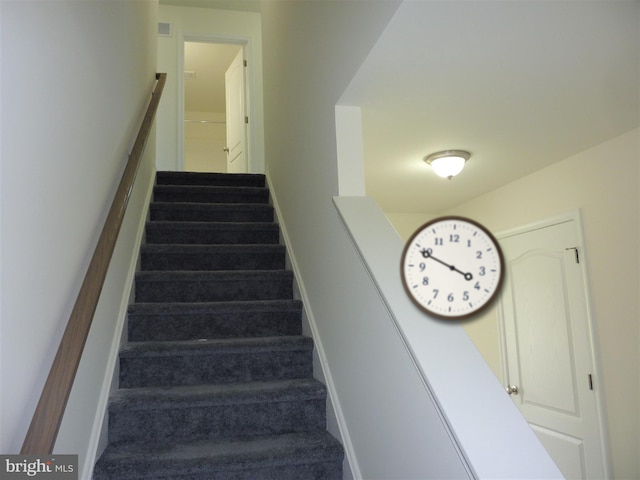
3,49
